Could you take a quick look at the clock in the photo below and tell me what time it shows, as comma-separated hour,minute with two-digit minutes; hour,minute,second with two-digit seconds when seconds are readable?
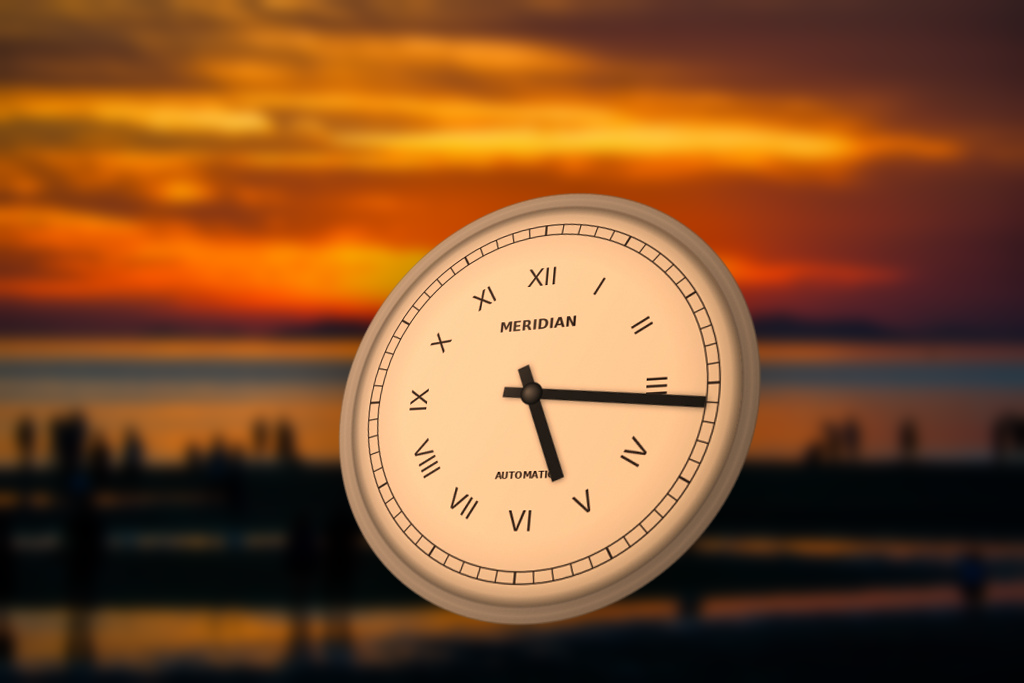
5,16
